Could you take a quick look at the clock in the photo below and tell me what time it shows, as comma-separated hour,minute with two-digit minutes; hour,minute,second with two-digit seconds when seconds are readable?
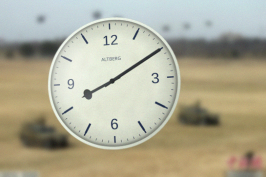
8,10
